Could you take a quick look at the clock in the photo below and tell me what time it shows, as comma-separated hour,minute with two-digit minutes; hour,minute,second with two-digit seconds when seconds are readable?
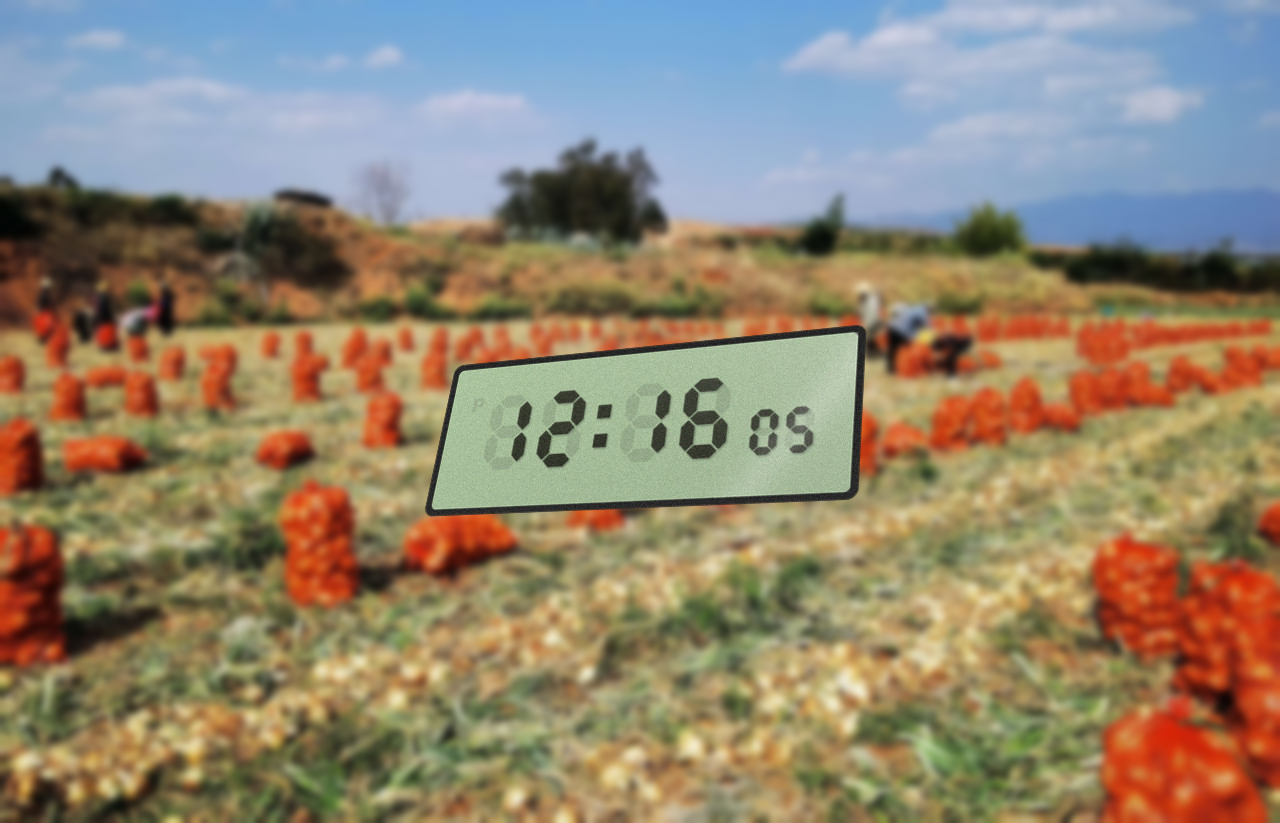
12,16,05
